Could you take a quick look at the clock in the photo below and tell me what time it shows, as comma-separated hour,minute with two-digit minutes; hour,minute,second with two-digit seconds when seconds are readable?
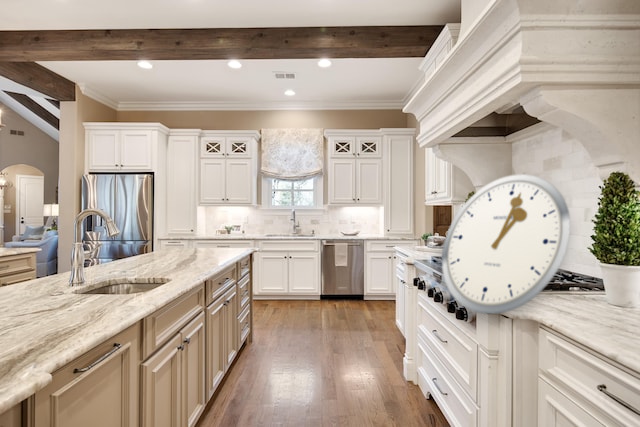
1,02
